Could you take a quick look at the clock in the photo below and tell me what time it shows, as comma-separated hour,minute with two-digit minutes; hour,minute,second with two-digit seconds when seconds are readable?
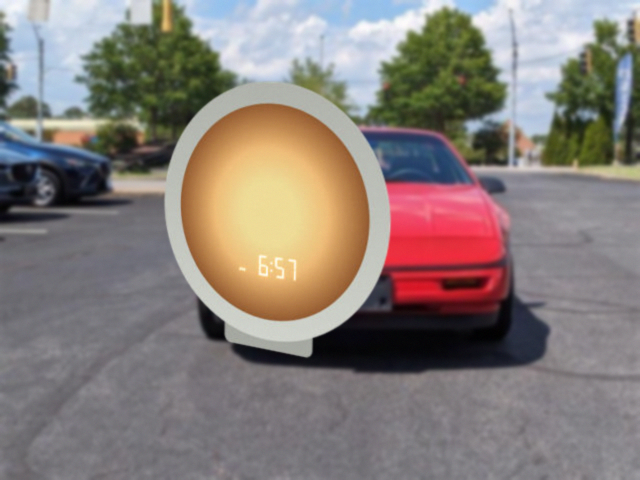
6,57
